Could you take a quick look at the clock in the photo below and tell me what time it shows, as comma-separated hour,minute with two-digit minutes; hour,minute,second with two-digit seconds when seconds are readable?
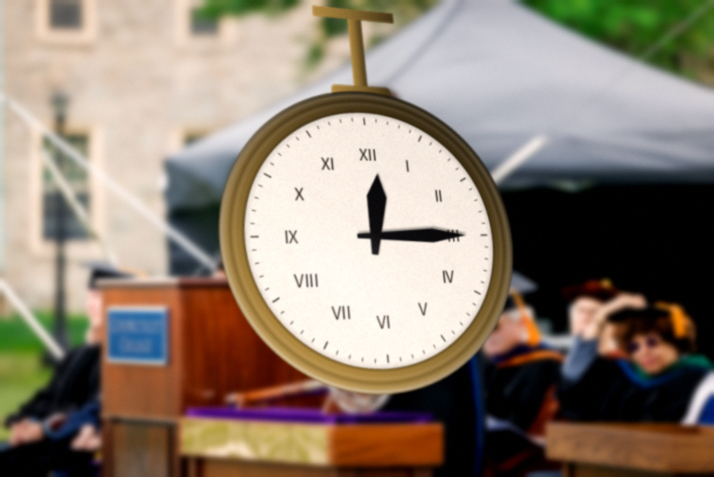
12,15
